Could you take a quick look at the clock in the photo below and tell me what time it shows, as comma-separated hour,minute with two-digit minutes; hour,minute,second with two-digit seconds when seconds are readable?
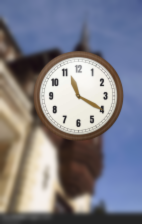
11,20
